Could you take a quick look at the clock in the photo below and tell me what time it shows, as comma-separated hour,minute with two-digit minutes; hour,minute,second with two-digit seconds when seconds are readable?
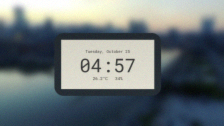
4,57
